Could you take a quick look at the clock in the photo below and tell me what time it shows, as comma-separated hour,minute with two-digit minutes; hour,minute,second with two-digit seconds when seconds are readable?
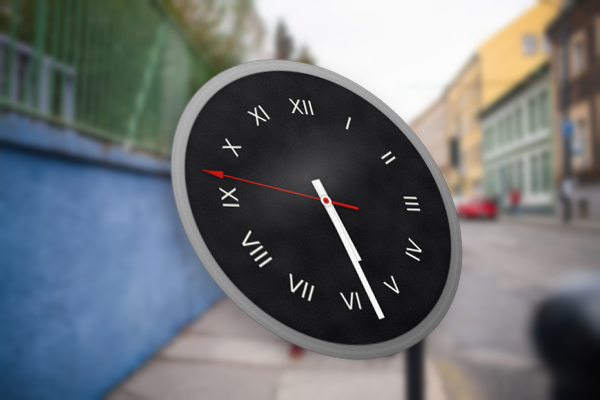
5,27,47
